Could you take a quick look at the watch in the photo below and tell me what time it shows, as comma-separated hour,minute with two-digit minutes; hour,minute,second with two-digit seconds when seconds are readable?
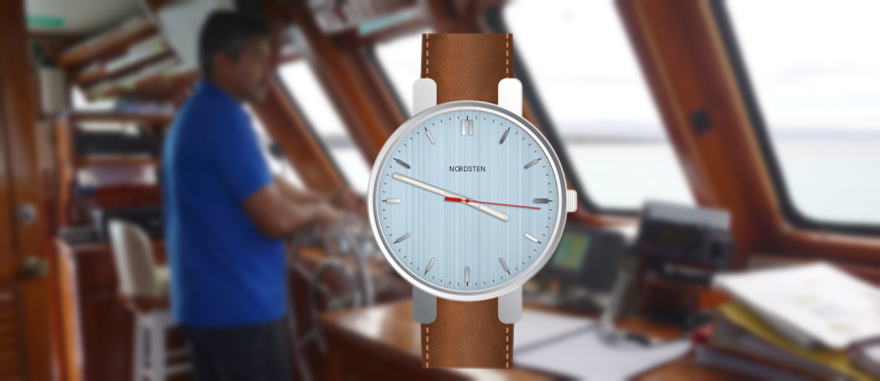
3,48,16
